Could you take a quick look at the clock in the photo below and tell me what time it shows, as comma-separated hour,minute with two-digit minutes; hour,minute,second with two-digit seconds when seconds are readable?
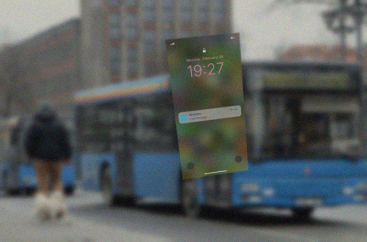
19,27
